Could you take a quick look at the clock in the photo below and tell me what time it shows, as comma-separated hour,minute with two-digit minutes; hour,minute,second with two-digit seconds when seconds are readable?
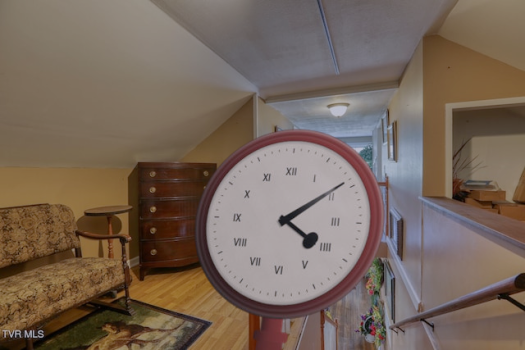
4,09
